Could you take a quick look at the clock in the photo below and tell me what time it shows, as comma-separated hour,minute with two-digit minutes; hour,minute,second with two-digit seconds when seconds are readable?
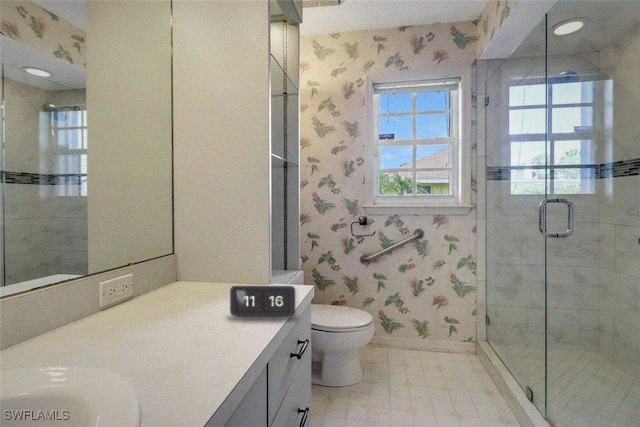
11,16
